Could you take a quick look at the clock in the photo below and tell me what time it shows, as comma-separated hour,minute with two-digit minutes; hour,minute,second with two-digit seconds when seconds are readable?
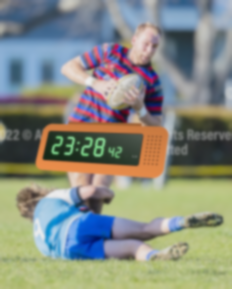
23,28
